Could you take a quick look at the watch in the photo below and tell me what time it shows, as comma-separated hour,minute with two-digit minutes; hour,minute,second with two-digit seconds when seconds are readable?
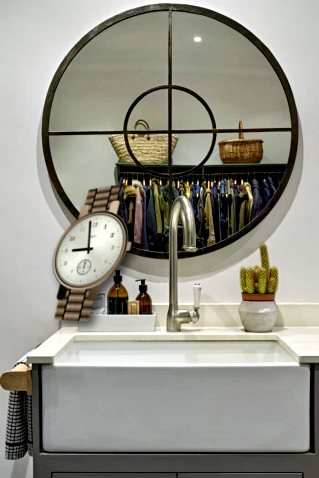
8,58
